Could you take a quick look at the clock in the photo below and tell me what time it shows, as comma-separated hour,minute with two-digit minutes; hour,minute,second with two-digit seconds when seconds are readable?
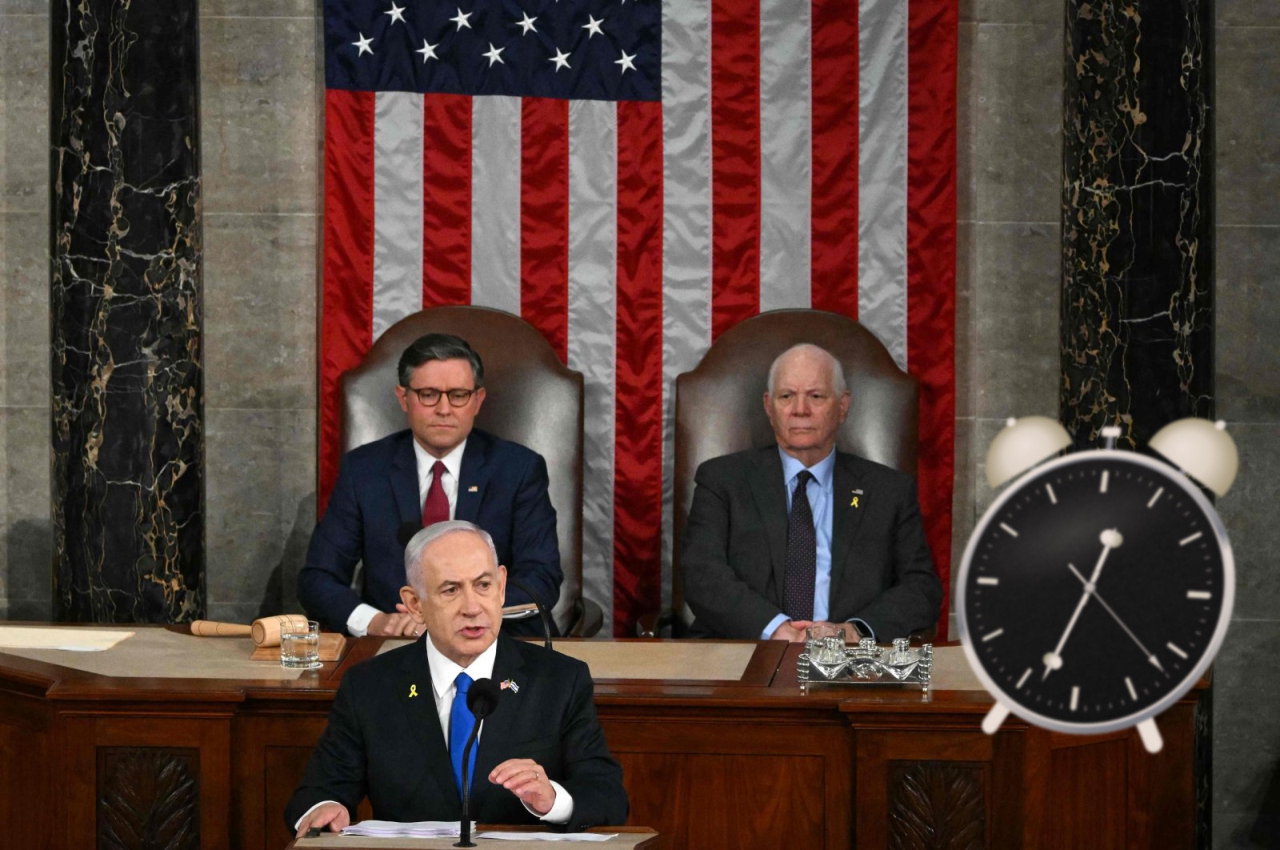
12,33,22
